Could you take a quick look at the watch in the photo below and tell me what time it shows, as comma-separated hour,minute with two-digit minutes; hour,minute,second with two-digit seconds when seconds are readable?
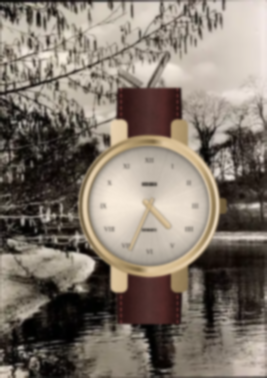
4,34
